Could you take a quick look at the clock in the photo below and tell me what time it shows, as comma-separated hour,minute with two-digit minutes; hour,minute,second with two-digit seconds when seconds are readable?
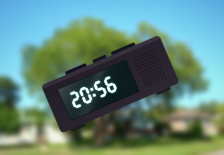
20,56
